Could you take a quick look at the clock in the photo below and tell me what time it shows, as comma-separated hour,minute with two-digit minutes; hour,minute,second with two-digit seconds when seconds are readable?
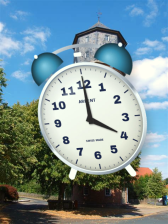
4,00
